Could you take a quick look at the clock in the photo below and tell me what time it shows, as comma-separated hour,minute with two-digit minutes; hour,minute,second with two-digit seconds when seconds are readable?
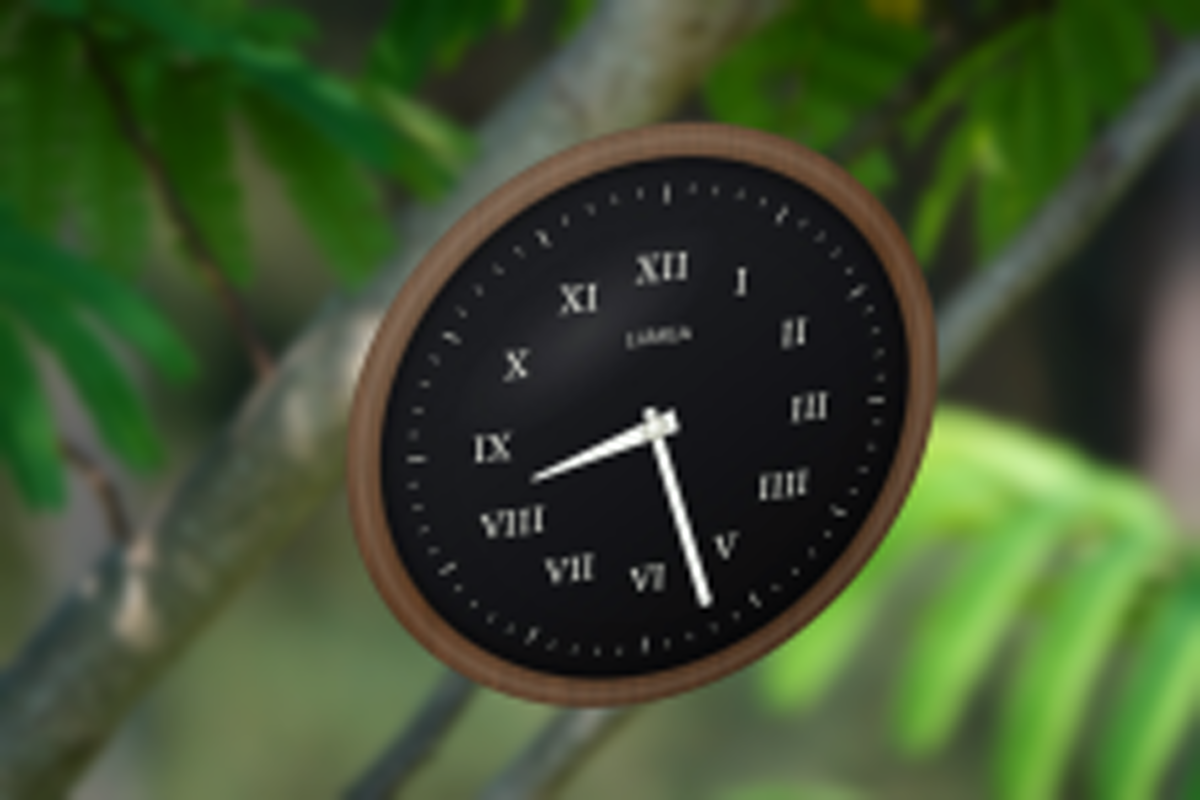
8,27
